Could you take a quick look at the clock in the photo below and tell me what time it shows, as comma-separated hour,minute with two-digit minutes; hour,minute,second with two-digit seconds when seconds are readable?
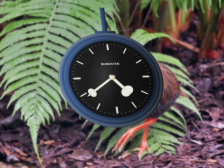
4,39
